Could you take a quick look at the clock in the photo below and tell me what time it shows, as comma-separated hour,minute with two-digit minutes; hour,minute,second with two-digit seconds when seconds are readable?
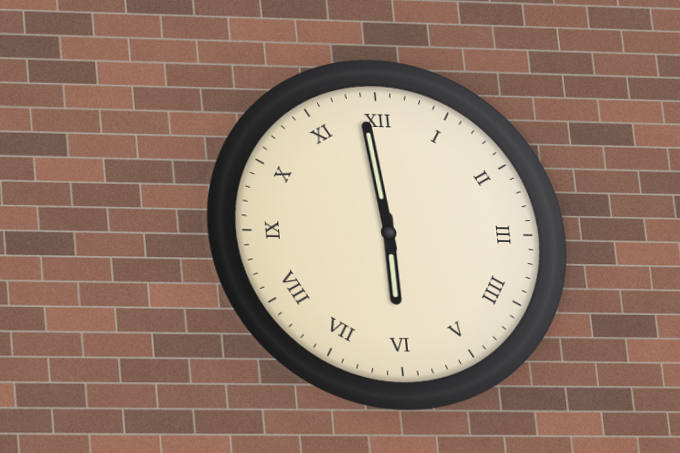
5,59
